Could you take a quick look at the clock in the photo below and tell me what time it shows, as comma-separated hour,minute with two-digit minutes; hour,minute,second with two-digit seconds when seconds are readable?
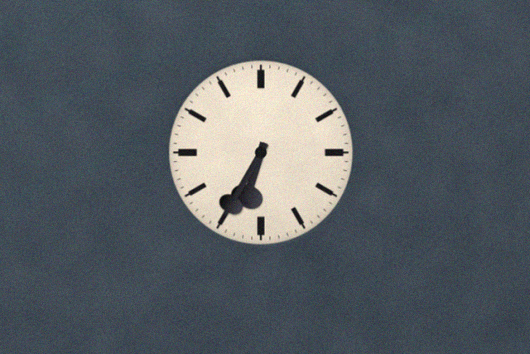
6,35
